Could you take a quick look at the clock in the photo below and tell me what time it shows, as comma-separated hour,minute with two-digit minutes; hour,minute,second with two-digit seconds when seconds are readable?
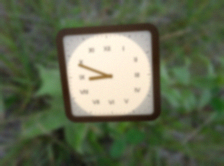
8,49
